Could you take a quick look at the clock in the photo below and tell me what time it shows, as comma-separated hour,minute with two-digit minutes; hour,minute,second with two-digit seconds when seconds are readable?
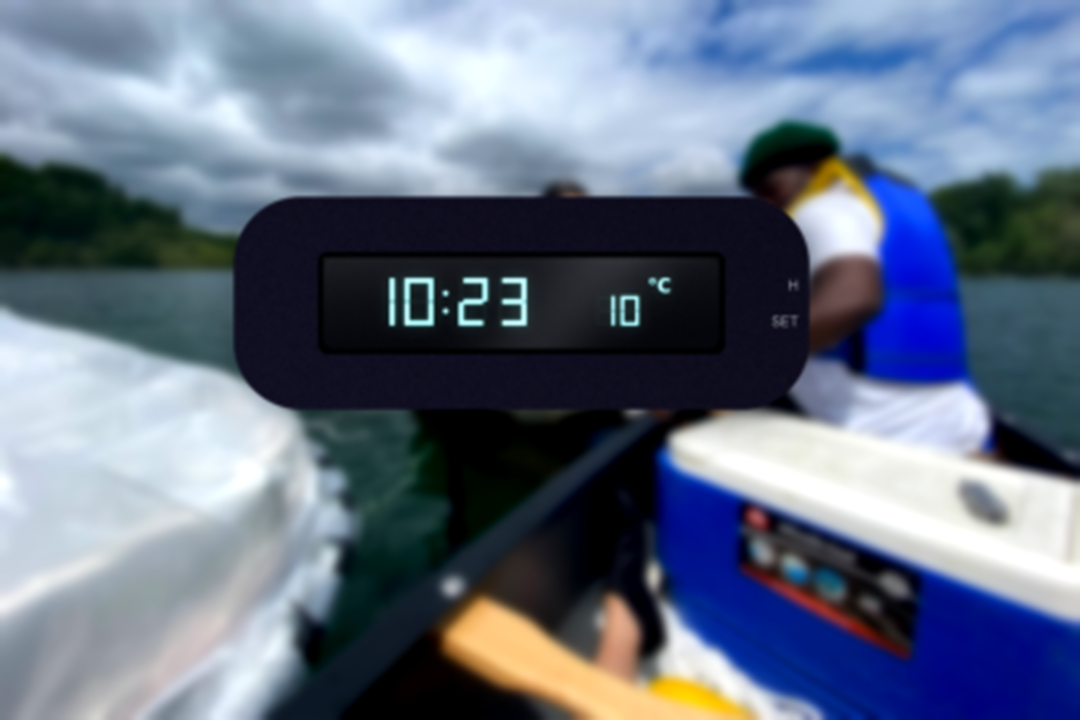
10,23
